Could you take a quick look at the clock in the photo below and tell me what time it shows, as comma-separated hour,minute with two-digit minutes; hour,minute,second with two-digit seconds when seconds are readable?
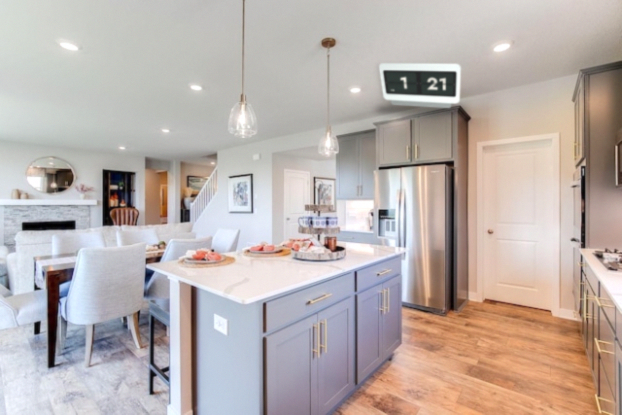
1,21
